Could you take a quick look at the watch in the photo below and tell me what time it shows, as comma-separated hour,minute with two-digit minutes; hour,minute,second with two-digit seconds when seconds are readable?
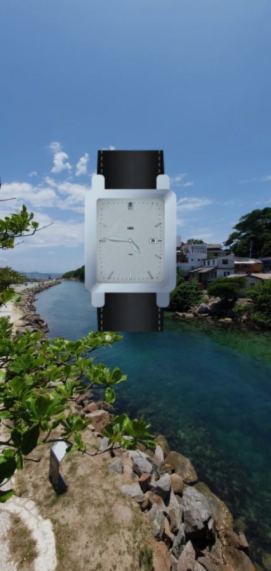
4,46
